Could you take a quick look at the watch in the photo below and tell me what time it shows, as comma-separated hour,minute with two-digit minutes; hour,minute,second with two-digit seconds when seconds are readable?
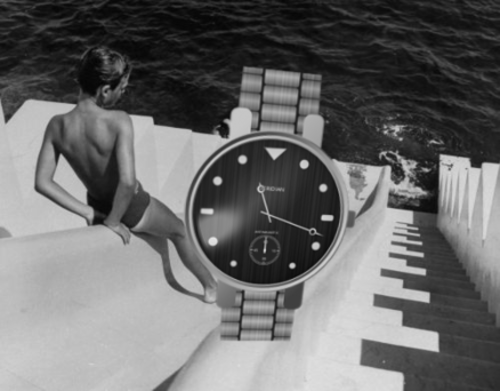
11,18
